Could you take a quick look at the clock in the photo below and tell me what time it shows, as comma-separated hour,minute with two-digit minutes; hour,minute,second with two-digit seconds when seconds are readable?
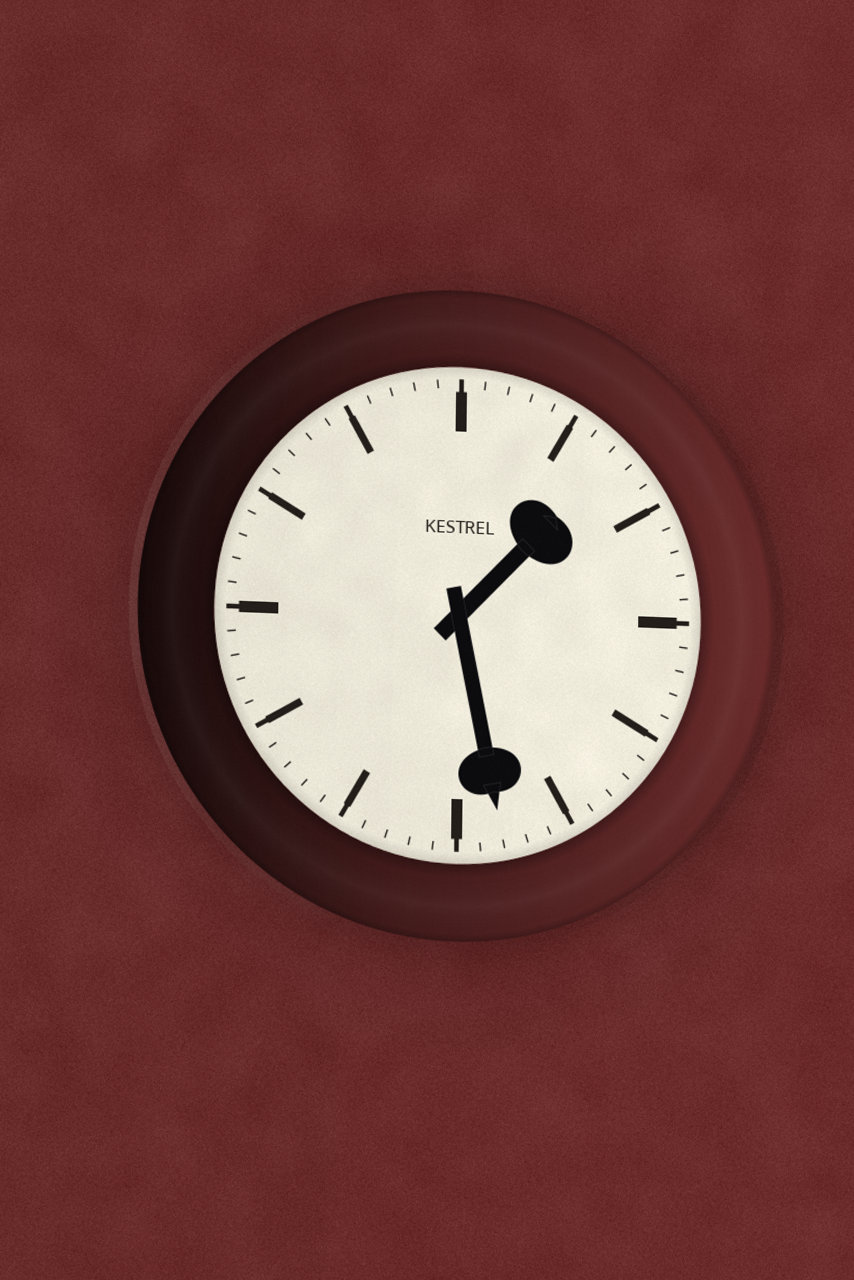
1,28
